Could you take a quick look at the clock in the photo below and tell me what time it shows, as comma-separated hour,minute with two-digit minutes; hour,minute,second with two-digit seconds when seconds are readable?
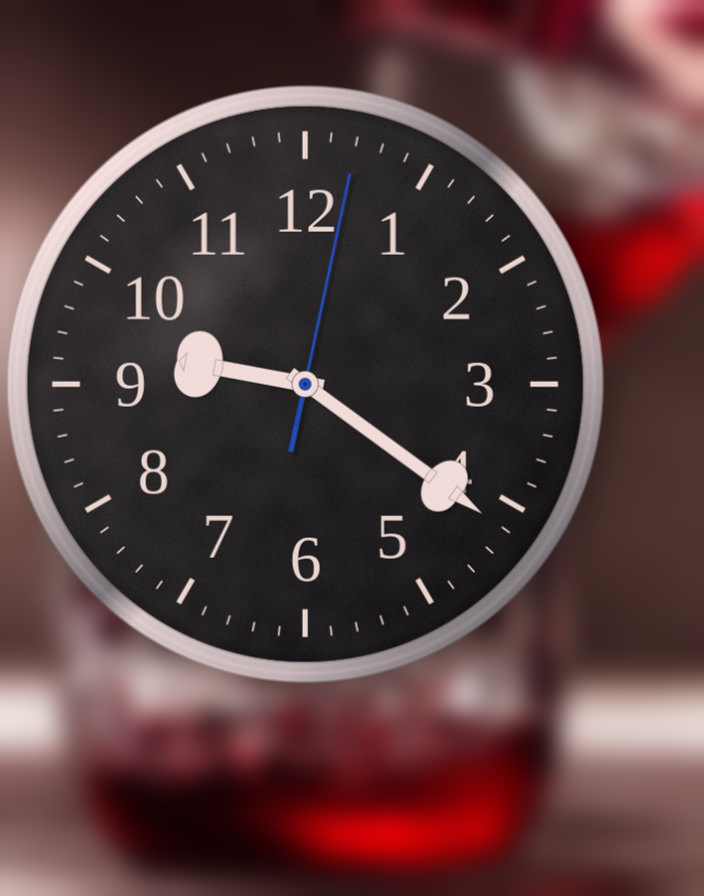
9,21,02
